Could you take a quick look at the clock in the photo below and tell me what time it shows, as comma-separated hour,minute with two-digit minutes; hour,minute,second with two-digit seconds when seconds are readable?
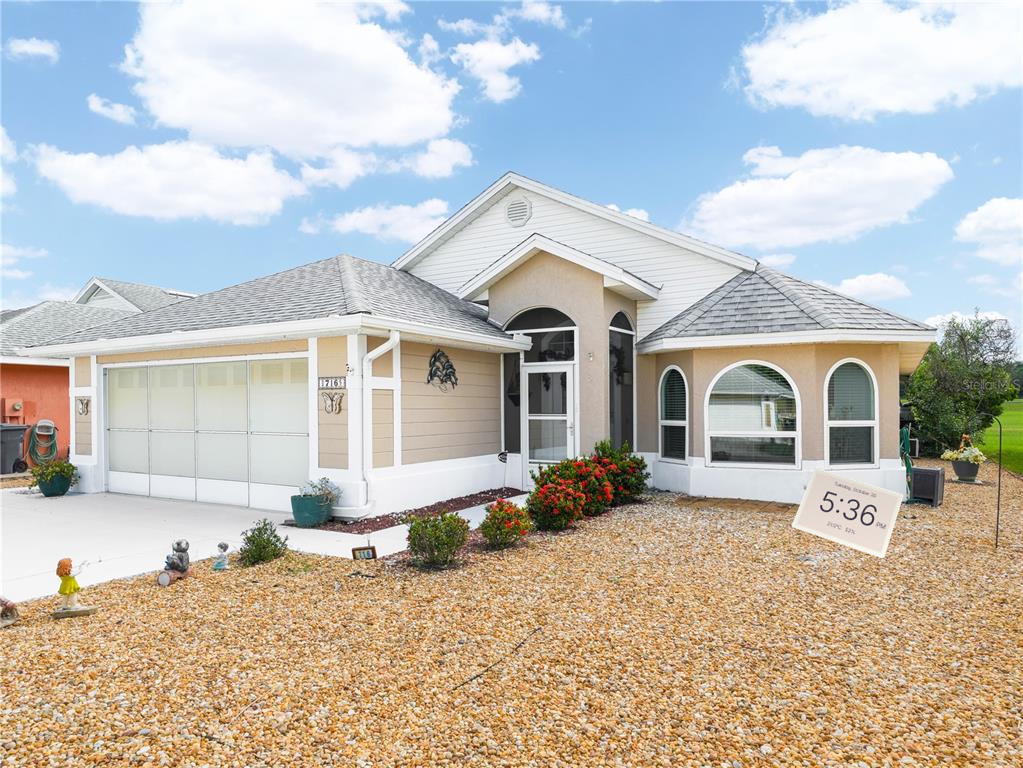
5,36
